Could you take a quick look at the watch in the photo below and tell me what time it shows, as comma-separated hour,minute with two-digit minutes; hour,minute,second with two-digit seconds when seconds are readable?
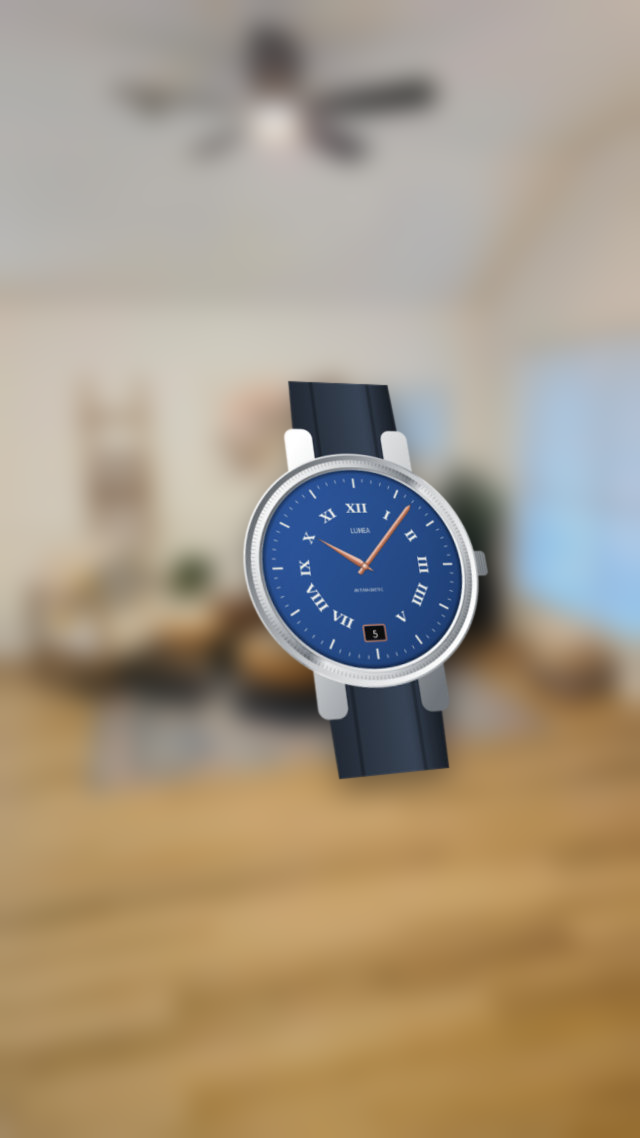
10,07
